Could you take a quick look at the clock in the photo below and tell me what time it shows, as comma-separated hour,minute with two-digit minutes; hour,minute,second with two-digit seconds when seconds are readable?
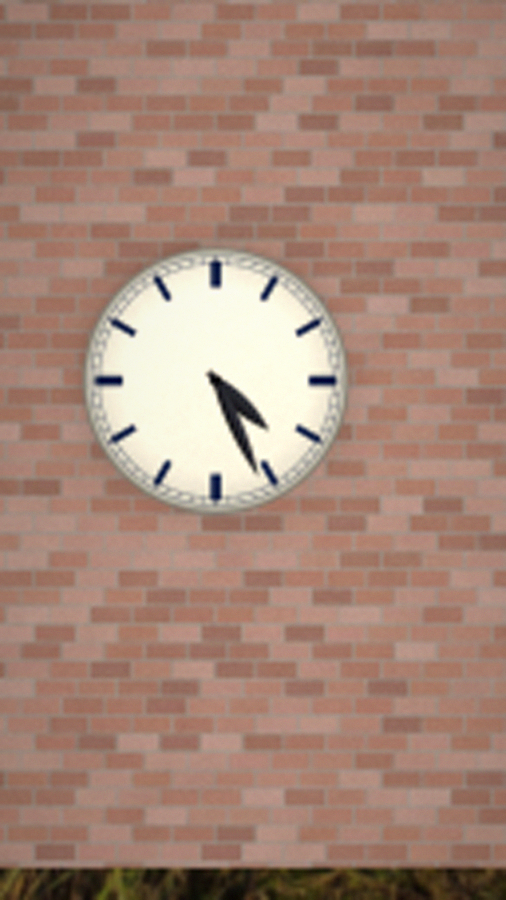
4,26
